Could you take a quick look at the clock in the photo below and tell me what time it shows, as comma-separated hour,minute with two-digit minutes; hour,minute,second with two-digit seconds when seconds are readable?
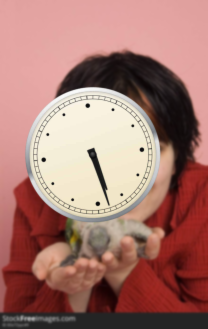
5,28
